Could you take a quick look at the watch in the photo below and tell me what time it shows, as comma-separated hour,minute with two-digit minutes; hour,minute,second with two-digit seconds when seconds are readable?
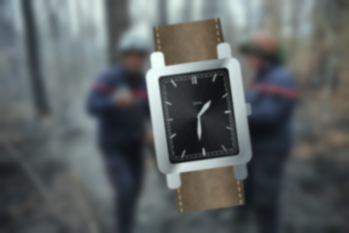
1,31
